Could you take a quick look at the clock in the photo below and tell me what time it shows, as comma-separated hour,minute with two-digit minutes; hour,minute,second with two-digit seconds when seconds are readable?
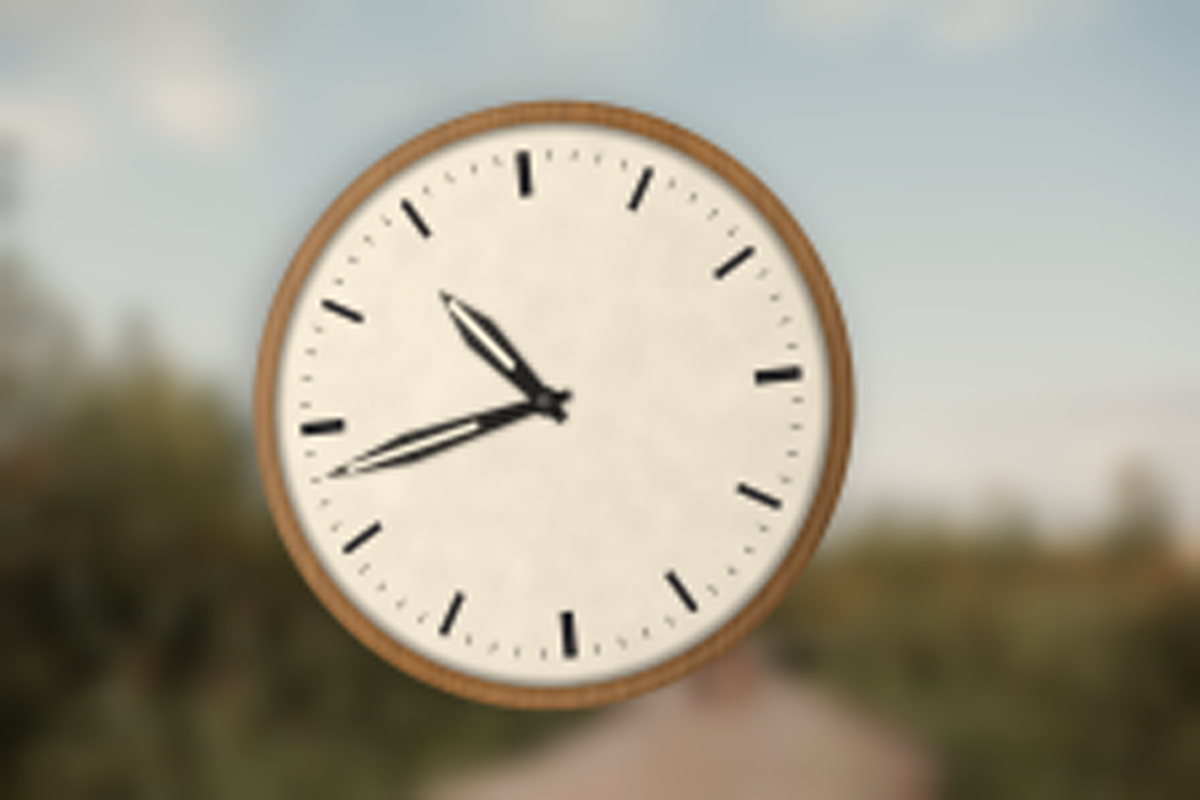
10,43
